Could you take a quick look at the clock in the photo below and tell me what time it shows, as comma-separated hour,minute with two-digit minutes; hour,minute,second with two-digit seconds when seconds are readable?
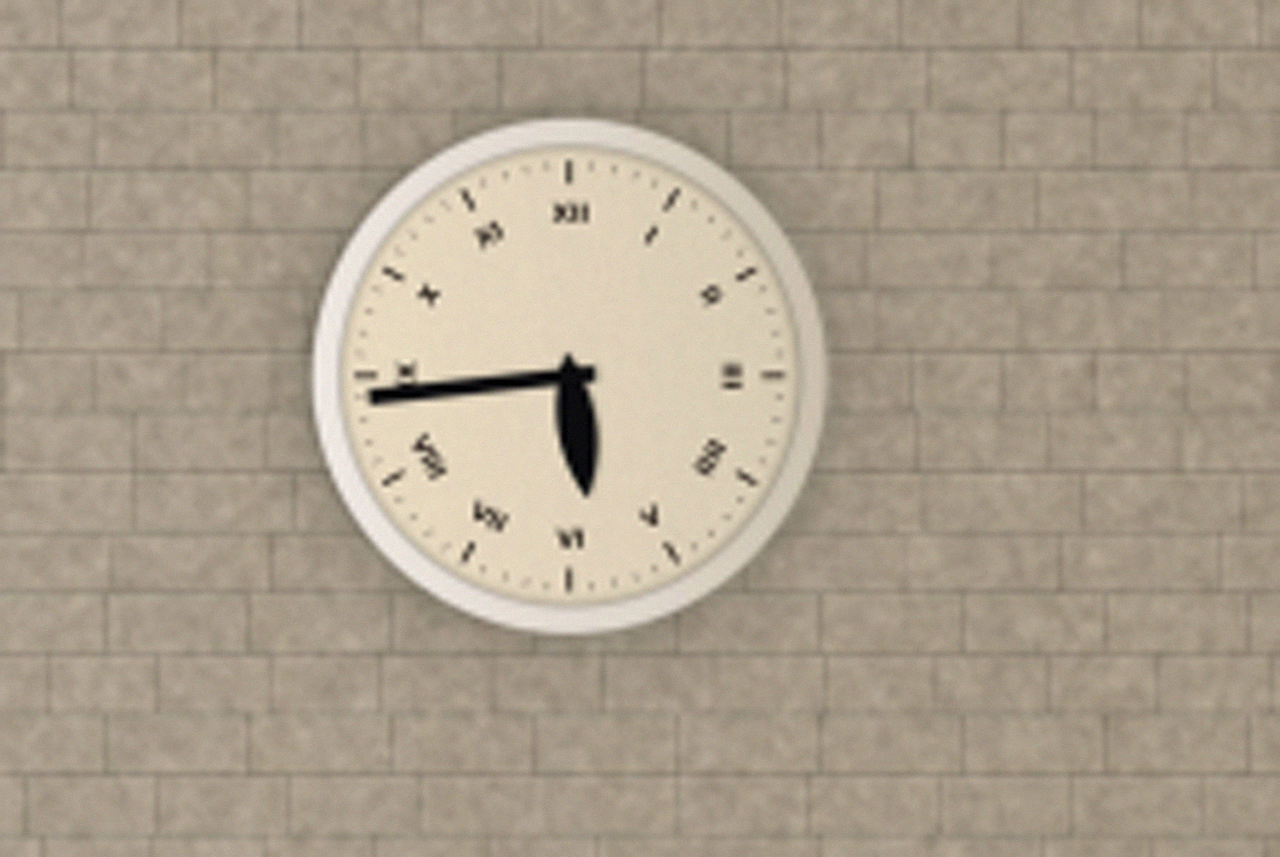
5,44
